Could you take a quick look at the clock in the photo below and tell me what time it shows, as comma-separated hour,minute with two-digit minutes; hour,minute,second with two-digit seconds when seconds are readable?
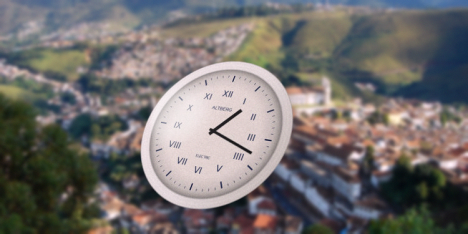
1,18
